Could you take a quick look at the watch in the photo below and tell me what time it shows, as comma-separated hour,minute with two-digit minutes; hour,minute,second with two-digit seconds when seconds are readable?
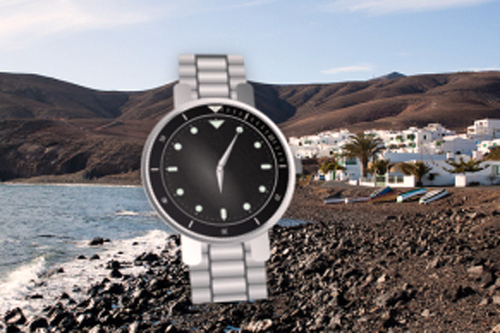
6,05
